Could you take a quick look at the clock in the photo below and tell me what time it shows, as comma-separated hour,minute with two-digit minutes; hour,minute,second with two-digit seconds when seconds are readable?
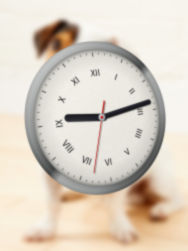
9,13,33
